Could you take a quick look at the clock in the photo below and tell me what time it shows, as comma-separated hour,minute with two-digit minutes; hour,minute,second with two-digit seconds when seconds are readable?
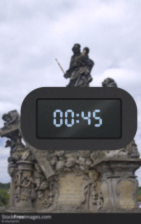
0,45
